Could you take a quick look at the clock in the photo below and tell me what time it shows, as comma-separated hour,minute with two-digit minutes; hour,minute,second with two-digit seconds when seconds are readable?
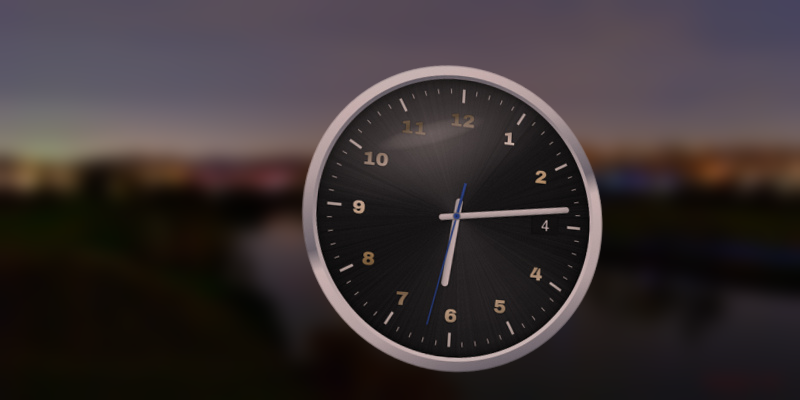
6,13,32
